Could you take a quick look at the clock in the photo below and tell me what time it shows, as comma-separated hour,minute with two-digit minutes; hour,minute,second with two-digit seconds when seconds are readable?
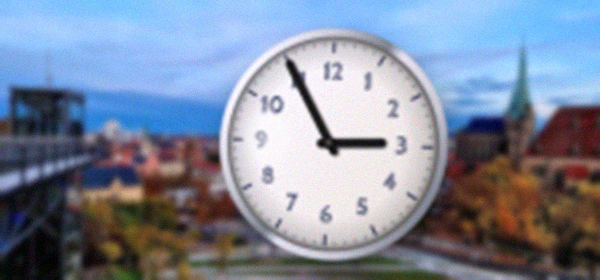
2,55
